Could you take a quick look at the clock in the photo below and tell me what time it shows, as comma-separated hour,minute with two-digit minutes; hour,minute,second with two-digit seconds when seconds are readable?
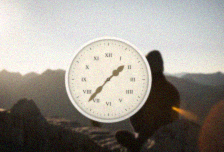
1,37
